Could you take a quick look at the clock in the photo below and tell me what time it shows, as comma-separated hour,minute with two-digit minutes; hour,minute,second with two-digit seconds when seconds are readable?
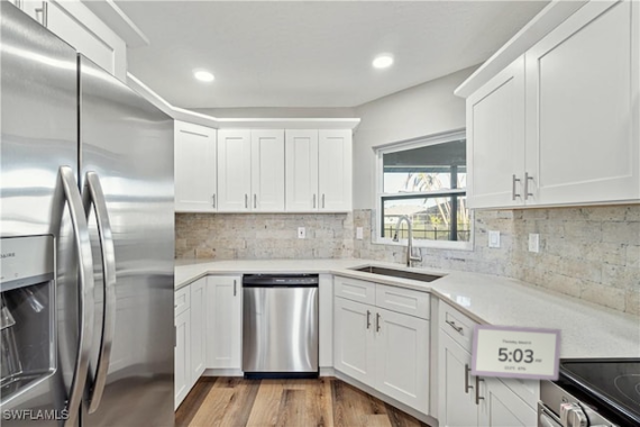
5,03
